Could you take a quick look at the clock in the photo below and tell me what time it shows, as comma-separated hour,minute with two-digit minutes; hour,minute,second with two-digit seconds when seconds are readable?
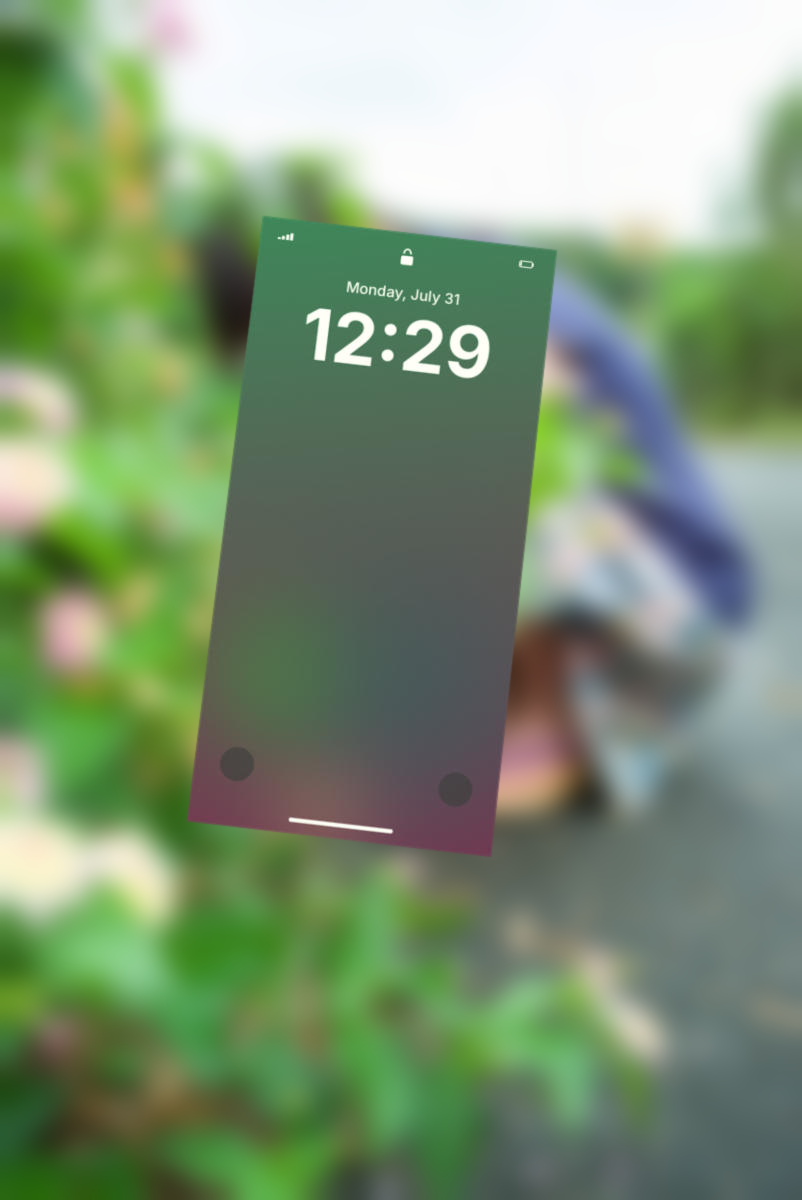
12,29
